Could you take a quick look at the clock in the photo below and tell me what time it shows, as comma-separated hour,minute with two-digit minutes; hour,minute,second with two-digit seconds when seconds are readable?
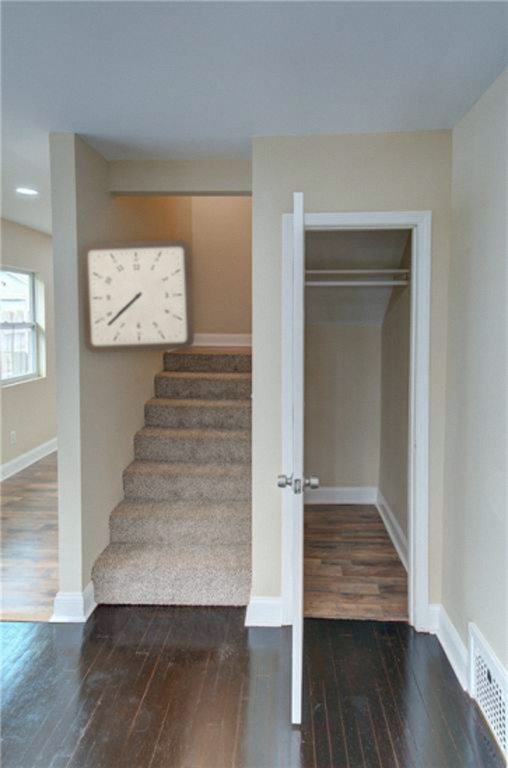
7,38
